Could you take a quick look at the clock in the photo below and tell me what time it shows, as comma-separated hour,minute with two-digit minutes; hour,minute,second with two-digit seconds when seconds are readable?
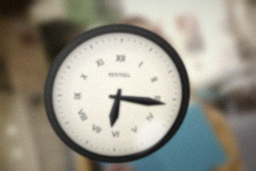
6,16
